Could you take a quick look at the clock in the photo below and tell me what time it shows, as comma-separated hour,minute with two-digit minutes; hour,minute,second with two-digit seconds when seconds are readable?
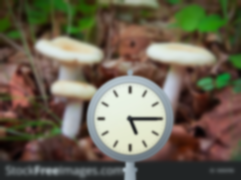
5,15
